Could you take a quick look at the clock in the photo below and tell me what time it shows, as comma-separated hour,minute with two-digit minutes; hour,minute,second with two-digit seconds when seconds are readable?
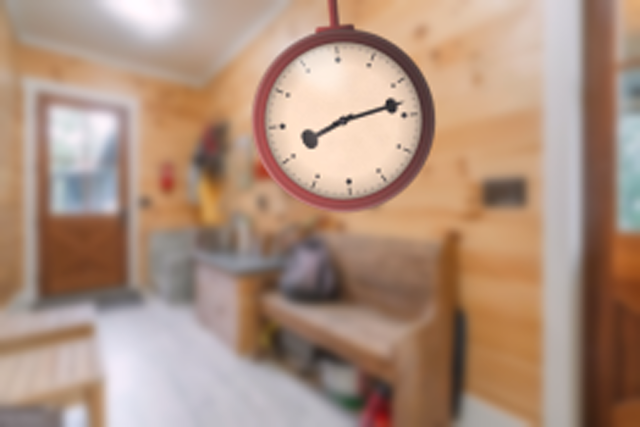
8,13
